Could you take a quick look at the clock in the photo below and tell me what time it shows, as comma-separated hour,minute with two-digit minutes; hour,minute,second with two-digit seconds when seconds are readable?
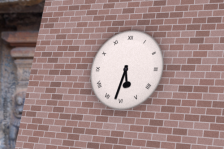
5,32
